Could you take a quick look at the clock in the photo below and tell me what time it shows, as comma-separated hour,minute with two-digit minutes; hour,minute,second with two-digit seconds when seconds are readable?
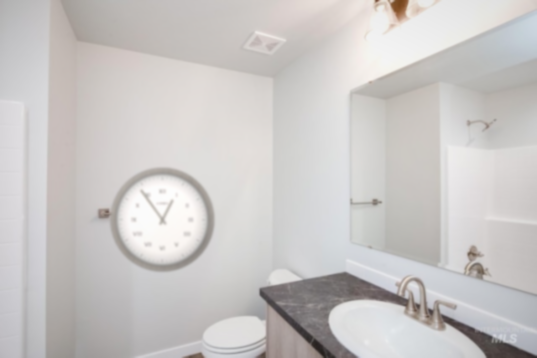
12,54
